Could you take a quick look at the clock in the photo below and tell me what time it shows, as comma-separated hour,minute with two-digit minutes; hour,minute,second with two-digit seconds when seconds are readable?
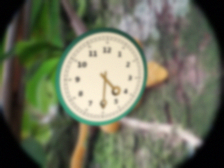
4,30
